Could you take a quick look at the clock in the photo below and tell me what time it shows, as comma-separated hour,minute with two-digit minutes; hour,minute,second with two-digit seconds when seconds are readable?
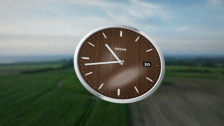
10,43
